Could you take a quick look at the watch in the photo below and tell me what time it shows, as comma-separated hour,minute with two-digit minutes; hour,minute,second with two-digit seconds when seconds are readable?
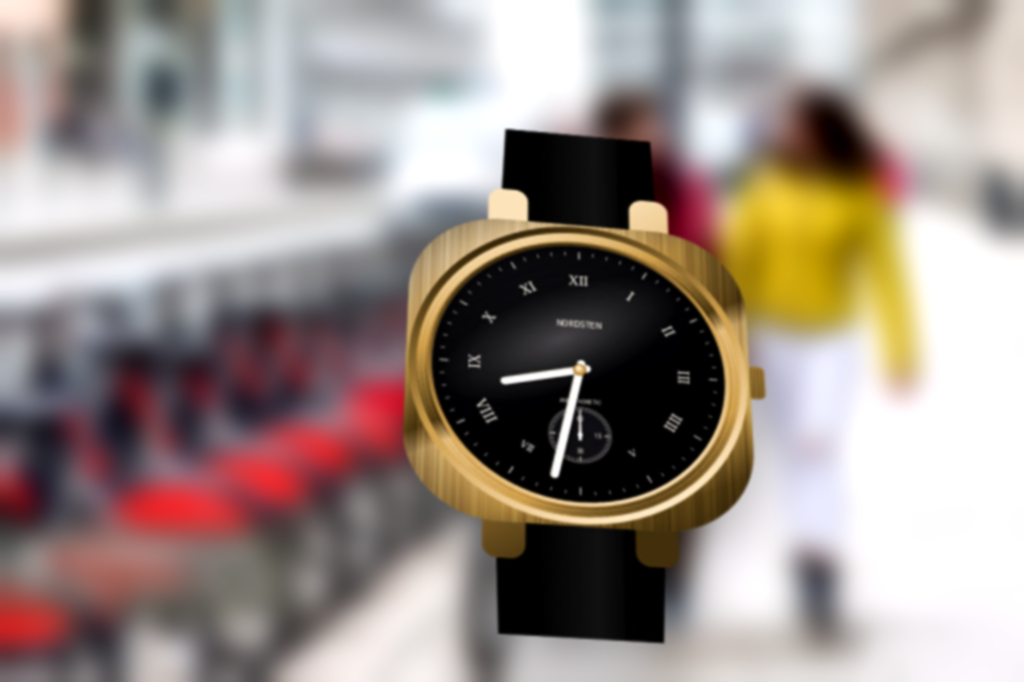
8,32
